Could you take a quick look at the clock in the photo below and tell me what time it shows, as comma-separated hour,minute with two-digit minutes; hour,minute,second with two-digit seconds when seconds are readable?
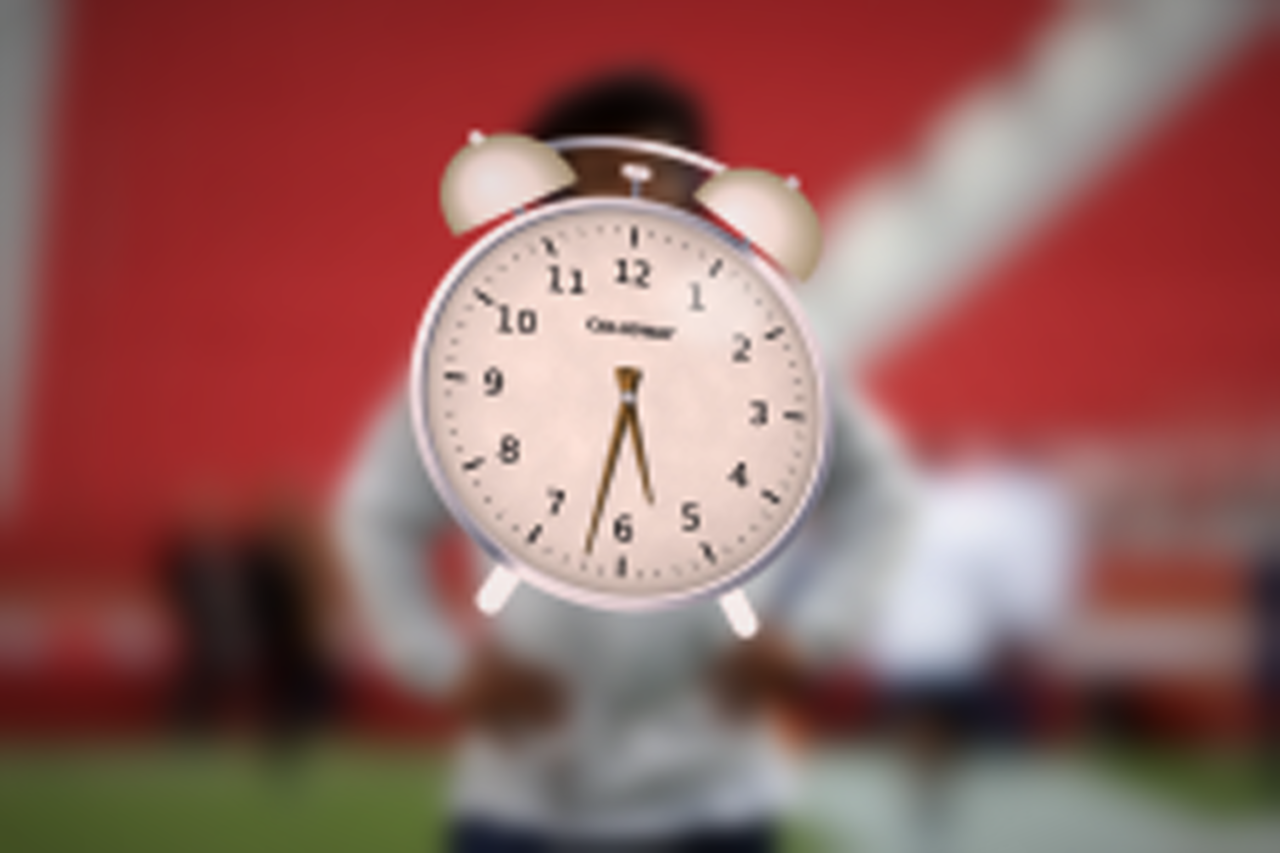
5,32
